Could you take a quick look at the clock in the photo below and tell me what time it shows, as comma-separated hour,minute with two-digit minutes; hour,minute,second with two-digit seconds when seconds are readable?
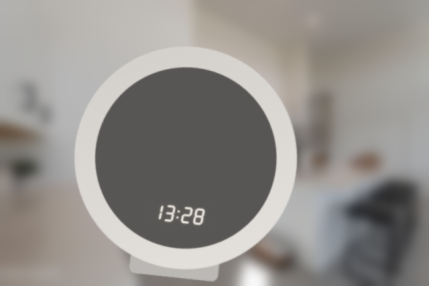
13,28
